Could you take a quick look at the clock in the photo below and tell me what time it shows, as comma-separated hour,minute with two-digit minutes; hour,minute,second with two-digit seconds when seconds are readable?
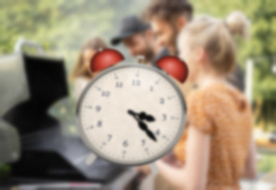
3,22
